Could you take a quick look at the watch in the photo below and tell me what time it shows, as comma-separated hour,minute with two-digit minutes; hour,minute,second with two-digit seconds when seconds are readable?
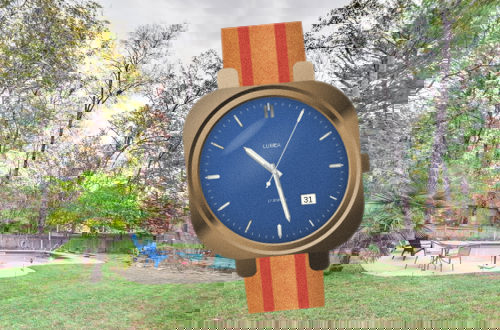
10,28,05
